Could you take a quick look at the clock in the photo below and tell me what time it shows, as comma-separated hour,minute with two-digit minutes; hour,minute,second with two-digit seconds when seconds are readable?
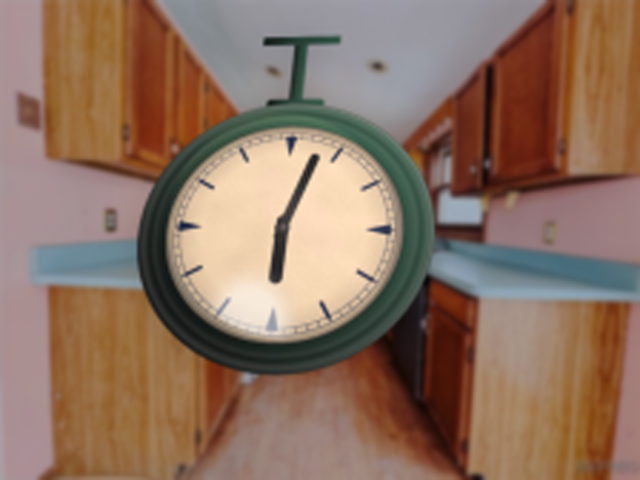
6,03
